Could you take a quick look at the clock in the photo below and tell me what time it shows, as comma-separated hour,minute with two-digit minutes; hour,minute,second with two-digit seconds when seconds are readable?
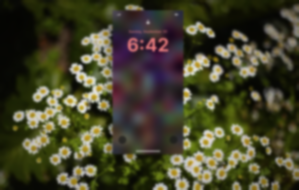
6,42
